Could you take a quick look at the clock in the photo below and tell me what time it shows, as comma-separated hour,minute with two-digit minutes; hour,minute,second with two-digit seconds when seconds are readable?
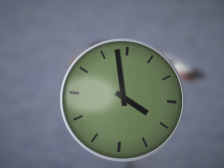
3,58
